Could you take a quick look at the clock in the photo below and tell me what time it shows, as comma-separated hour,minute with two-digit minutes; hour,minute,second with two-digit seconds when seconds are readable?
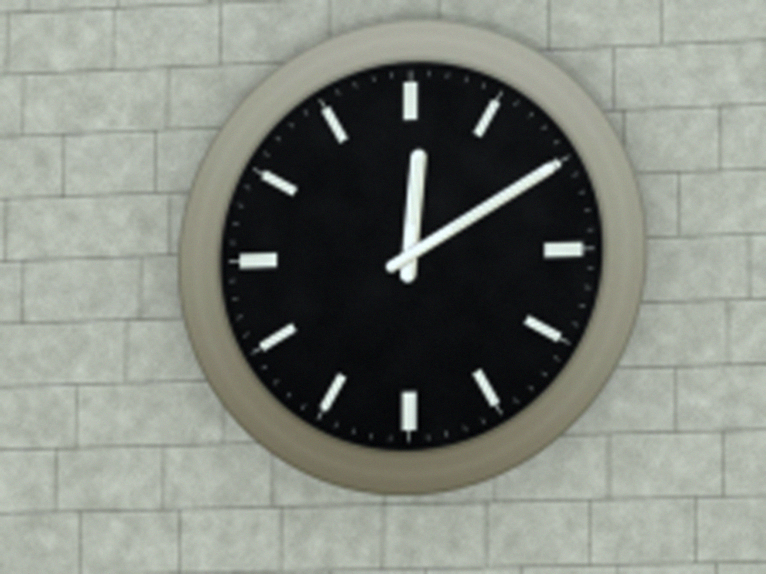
12,10
